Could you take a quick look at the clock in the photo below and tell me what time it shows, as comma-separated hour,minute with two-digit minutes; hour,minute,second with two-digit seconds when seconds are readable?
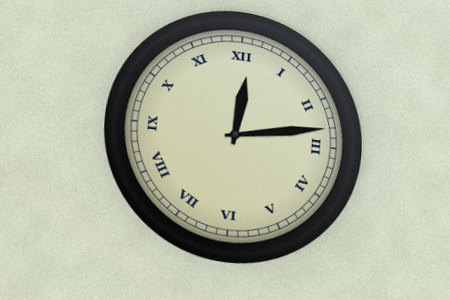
12,13
